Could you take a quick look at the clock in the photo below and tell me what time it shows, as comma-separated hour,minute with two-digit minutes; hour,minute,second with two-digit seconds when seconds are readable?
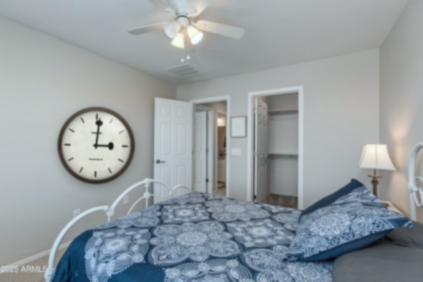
3,01
